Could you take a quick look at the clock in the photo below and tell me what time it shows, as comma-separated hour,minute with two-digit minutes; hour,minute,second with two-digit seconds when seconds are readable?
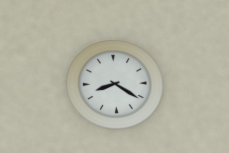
8,21
